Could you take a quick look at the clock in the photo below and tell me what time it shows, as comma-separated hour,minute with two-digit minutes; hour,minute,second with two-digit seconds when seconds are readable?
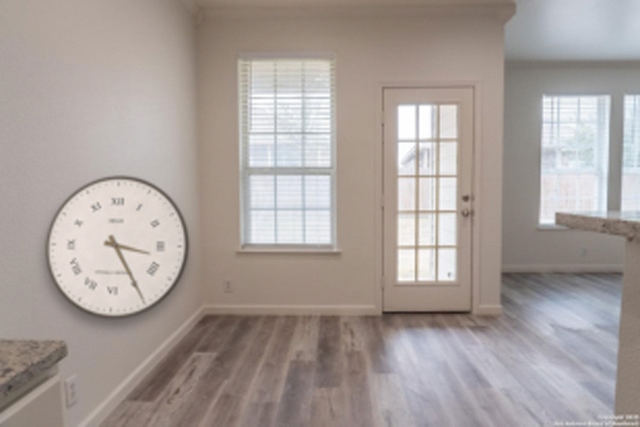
3,25
